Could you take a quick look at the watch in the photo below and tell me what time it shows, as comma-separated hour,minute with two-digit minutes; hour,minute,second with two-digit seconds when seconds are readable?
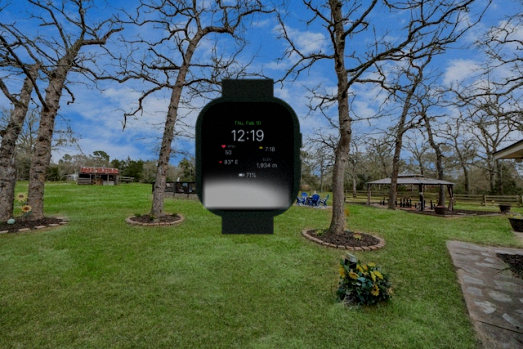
12,19
